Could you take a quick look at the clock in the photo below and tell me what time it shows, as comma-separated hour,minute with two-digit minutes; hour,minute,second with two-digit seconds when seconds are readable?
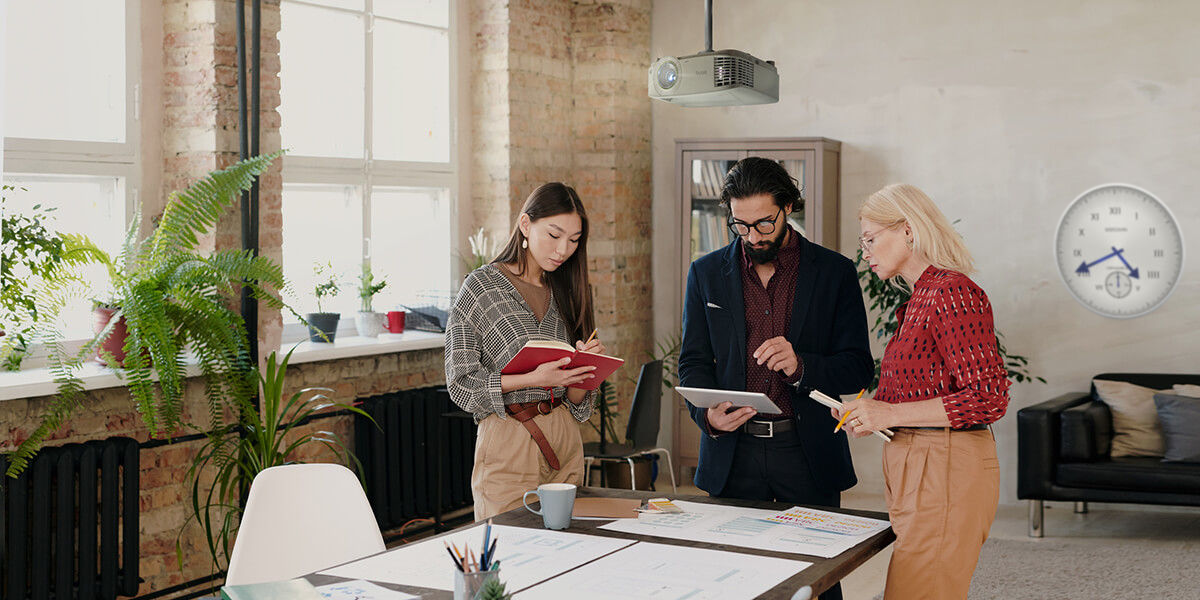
4,41
